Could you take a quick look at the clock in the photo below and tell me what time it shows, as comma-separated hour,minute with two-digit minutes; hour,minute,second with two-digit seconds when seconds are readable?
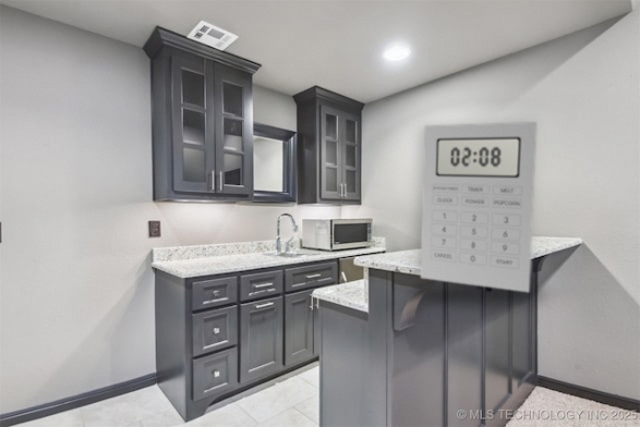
2,08
